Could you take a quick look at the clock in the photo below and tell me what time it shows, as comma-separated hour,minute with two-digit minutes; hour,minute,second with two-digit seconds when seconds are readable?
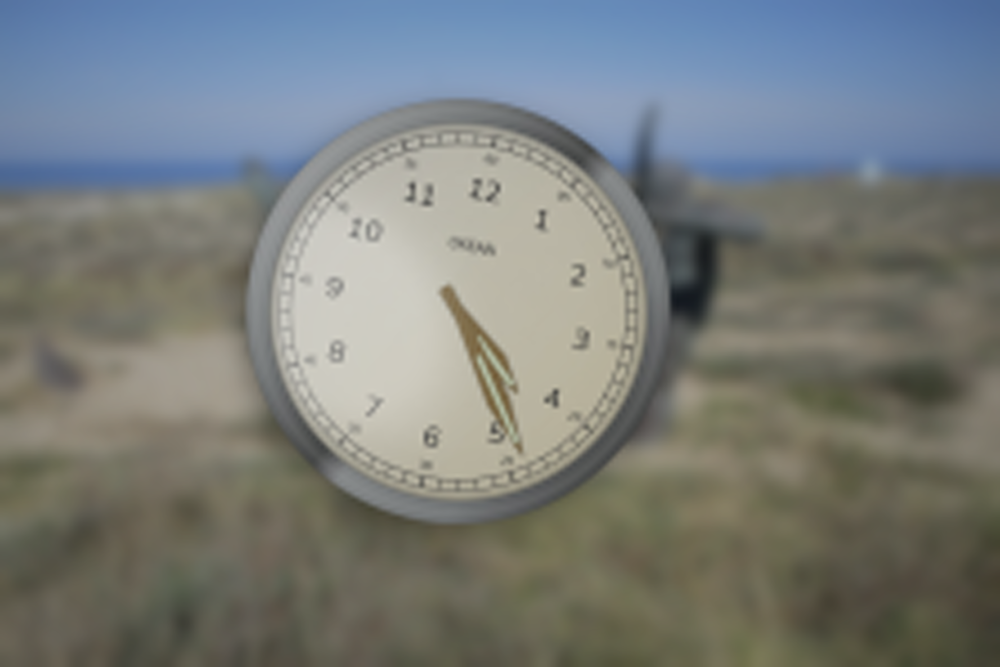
4,24
